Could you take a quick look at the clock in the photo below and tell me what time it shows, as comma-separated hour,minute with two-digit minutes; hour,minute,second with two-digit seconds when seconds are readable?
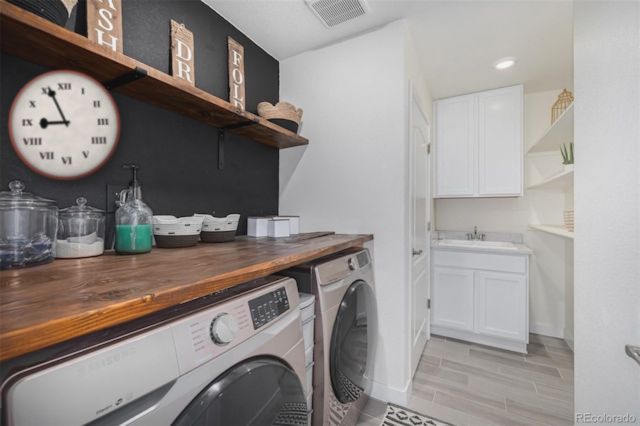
8,56
